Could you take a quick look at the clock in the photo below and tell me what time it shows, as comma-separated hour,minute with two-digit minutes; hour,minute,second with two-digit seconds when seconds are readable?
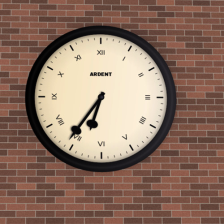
6,36
